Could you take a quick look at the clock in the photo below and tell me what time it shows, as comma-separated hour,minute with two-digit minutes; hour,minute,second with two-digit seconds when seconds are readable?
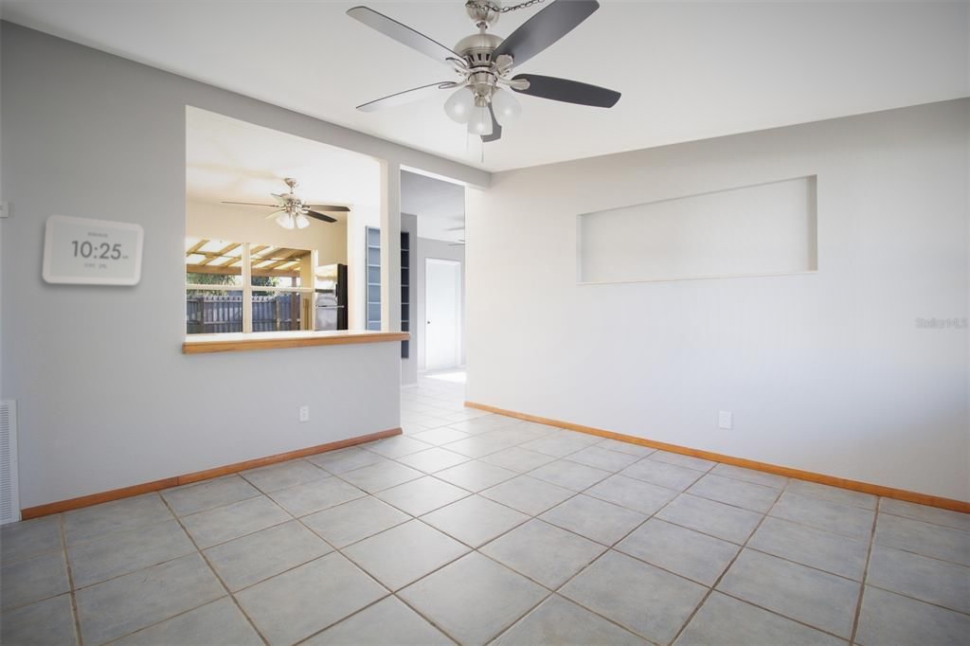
10,25
